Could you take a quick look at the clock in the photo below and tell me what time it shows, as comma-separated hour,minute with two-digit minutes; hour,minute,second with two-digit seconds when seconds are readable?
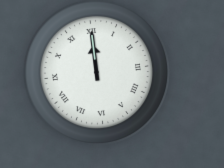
12,00
